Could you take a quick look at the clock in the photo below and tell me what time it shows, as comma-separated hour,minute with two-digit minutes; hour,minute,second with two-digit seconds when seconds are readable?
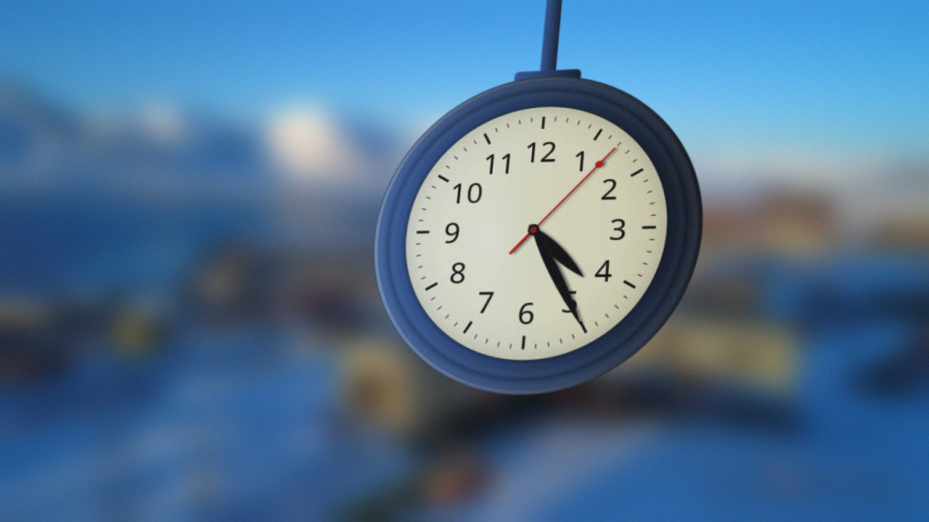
4,25,07
